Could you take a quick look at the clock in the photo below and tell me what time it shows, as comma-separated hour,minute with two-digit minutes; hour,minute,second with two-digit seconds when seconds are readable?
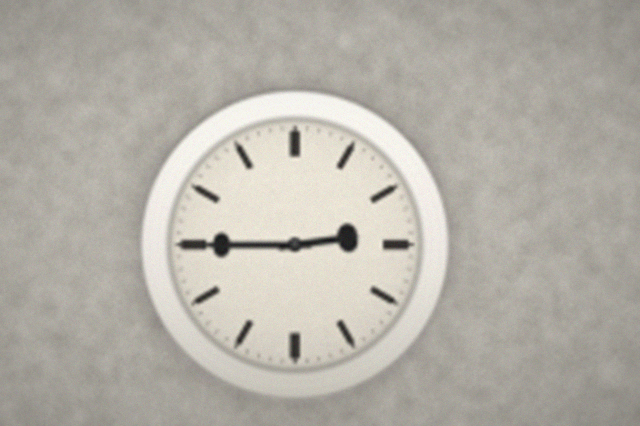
2,45
